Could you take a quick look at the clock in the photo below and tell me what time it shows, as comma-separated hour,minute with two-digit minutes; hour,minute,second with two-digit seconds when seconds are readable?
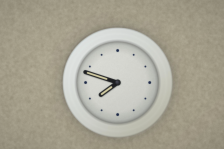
7,48
